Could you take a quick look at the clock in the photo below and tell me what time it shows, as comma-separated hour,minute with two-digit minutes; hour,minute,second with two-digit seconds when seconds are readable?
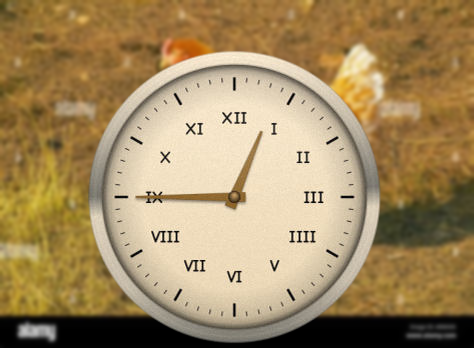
12,45
